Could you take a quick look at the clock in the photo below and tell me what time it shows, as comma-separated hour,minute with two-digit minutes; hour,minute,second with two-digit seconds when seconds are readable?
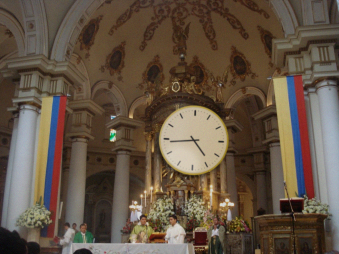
4,44
